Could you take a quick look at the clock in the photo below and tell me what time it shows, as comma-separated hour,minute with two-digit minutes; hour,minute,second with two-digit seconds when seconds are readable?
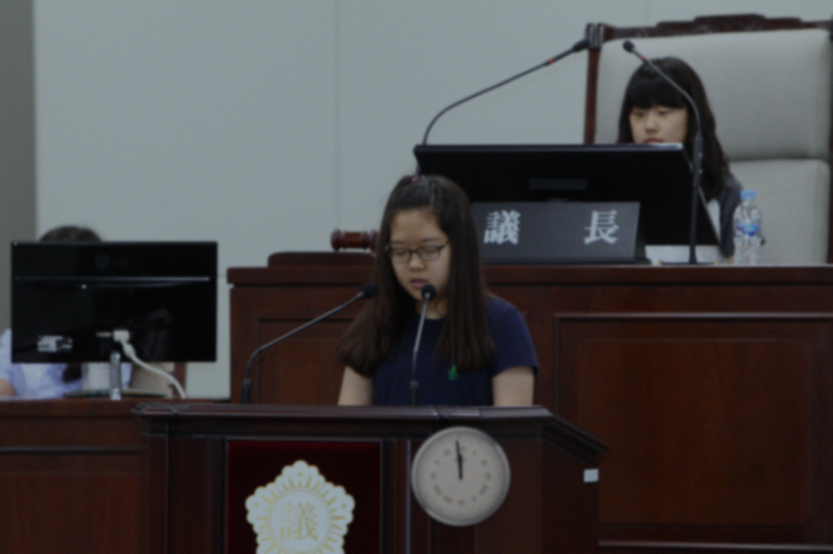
11,59
